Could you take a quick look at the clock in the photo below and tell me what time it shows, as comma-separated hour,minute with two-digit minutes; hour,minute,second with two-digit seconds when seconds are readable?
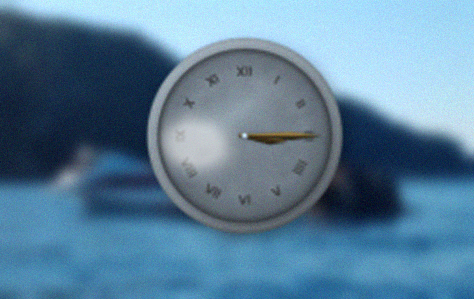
3,15
